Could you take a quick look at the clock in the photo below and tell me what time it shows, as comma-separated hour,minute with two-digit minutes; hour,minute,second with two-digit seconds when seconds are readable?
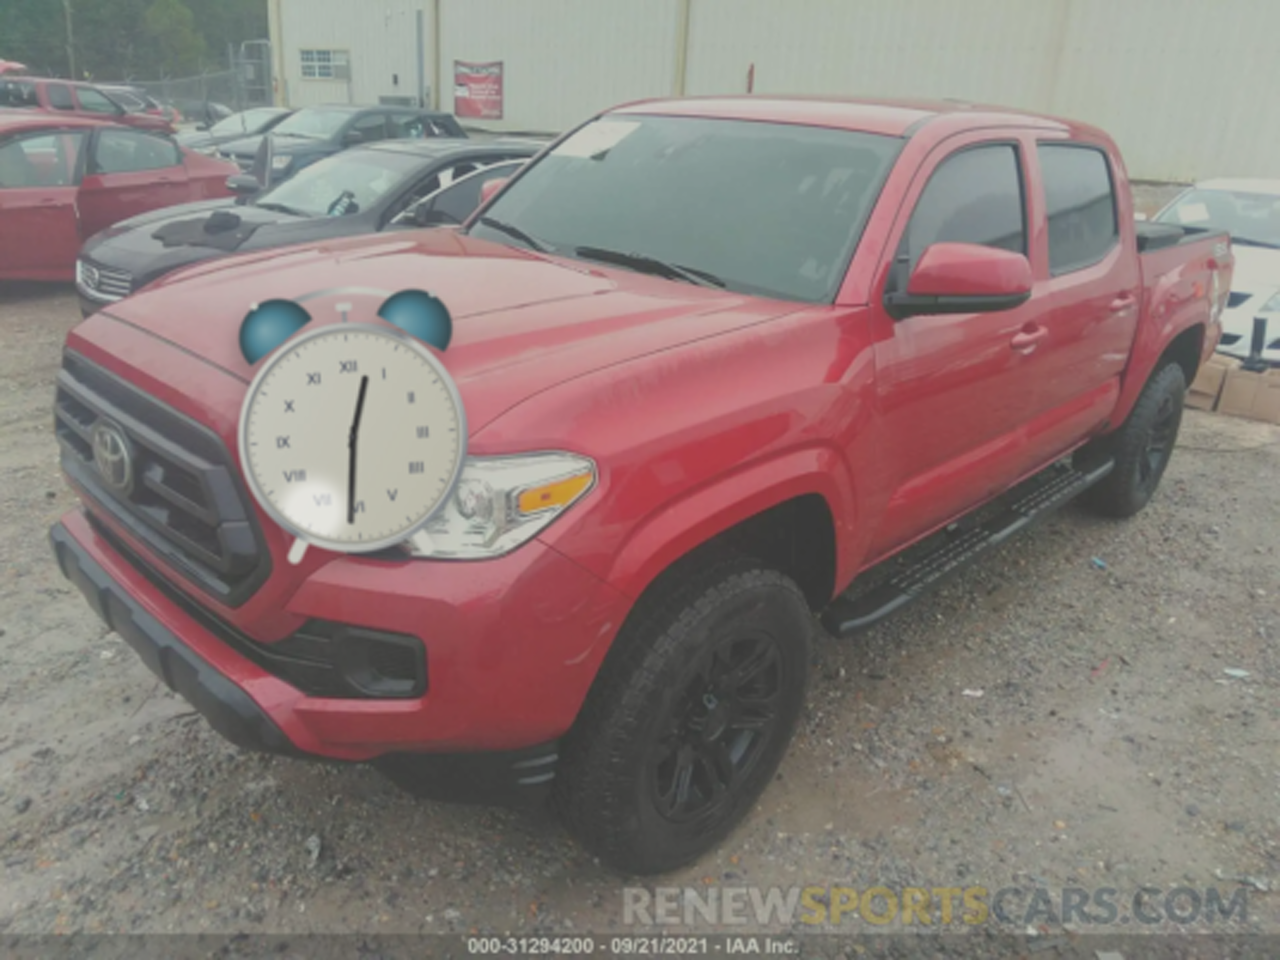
12,31
